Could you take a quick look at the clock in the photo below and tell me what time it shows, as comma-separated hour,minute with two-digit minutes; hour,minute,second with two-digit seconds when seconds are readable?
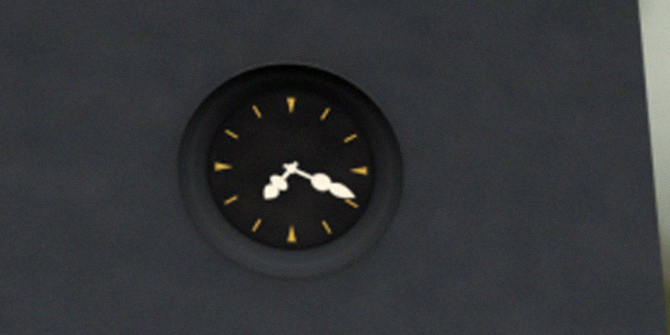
7,19
